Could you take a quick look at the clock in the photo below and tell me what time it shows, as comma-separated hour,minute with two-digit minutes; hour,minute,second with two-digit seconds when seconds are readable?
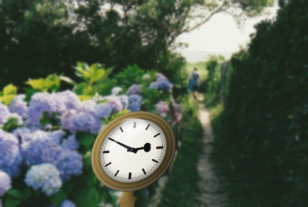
2,50
